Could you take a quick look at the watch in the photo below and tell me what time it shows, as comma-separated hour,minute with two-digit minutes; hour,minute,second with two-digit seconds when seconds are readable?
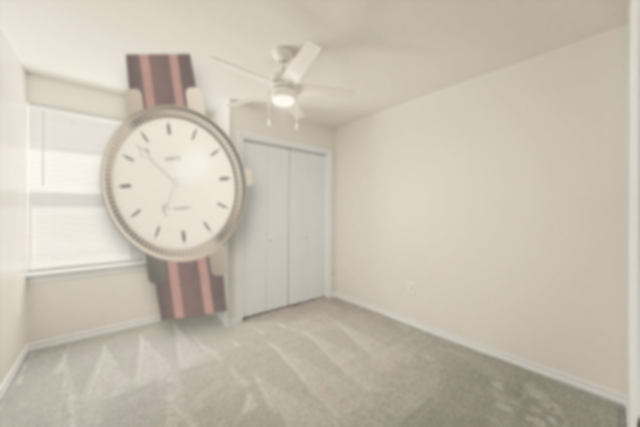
6,53
